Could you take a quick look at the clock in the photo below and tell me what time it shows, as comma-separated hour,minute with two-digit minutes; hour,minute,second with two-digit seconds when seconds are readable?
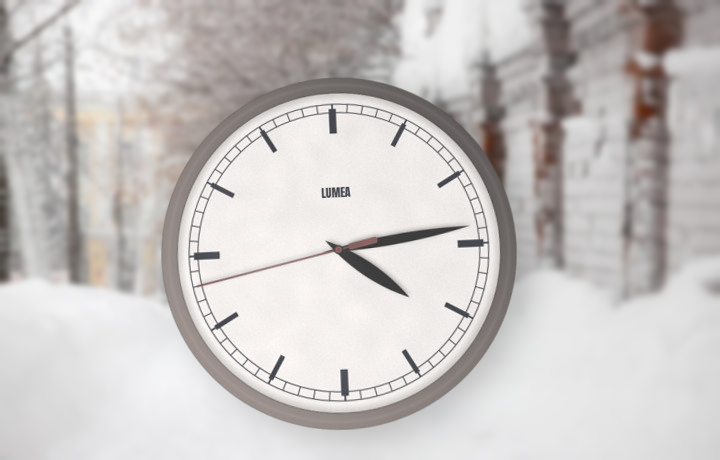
4,13,43
